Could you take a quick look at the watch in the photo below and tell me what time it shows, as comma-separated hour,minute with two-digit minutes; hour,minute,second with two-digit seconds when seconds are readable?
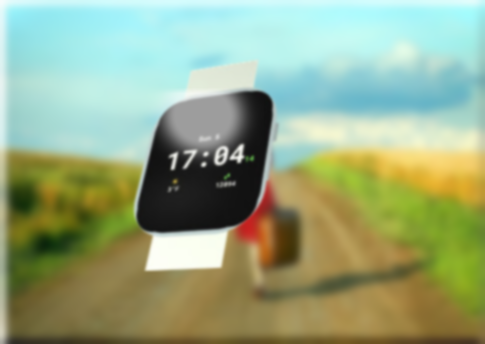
17,04
